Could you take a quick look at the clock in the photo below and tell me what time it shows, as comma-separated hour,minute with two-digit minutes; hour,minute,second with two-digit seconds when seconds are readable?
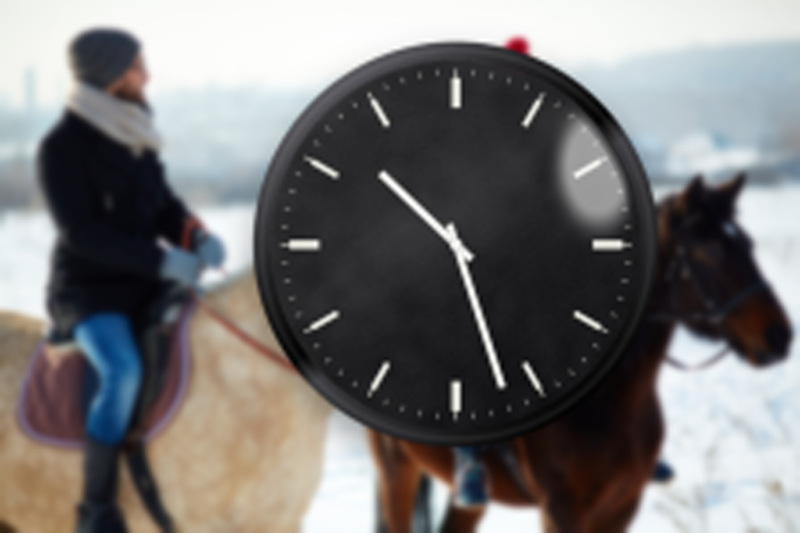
10,27
